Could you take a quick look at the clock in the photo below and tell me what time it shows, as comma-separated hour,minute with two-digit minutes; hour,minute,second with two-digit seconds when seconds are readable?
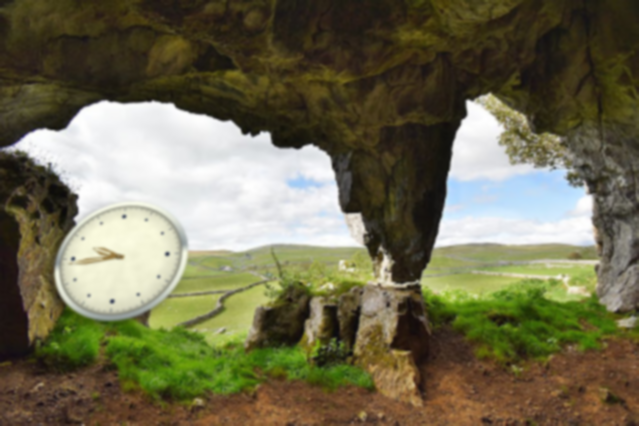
9,44
